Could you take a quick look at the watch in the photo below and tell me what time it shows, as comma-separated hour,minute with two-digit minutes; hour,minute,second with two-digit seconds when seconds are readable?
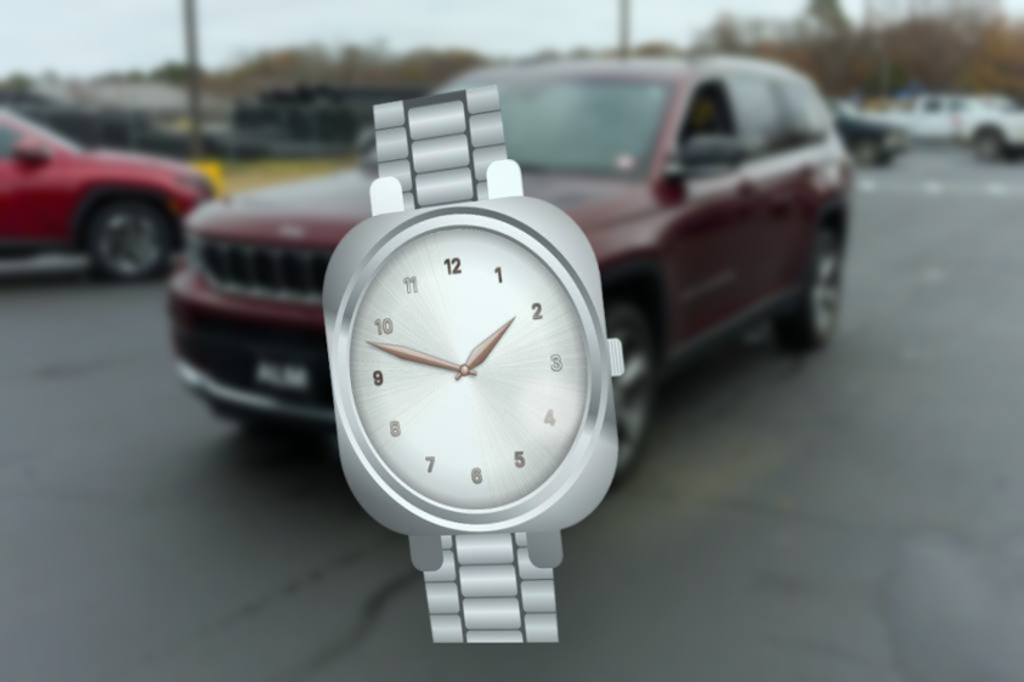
1,48
